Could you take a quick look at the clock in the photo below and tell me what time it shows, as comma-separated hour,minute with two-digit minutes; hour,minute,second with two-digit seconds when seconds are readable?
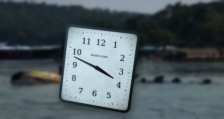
3,48
